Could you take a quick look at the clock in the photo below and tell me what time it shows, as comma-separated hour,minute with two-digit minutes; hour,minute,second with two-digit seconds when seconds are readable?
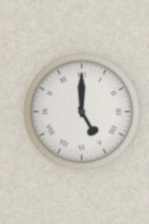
5,00
